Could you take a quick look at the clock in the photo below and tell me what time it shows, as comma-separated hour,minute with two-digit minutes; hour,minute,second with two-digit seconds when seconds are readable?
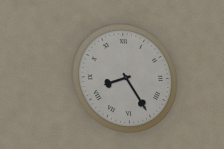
8,25
